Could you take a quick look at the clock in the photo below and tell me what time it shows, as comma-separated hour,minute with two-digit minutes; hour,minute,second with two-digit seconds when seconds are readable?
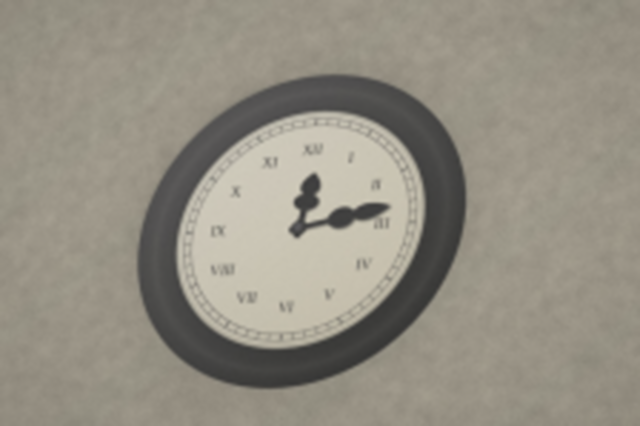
12,13
